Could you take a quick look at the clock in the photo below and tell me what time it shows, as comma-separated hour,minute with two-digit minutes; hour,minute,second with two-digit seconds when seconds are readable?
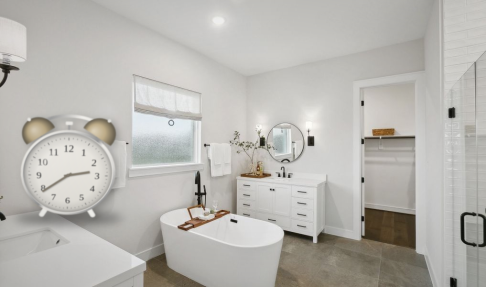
2,39
